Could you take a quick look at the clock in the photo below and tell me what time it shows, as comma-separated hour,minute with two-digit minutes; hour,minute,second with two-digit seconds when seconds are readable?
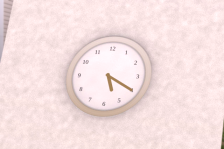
5,20
